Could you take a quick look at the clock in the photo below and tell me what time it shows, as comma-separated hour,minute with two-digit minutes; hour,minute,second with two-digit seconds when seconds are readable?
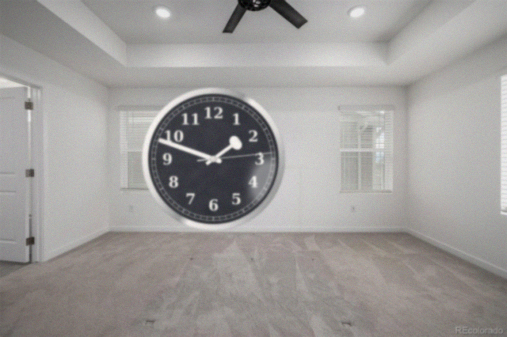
1,48,14
